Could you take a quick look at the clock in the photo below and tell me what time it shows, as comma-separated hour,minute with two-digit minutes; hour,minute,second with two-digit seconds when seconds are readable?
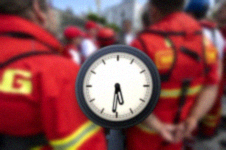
5,31
